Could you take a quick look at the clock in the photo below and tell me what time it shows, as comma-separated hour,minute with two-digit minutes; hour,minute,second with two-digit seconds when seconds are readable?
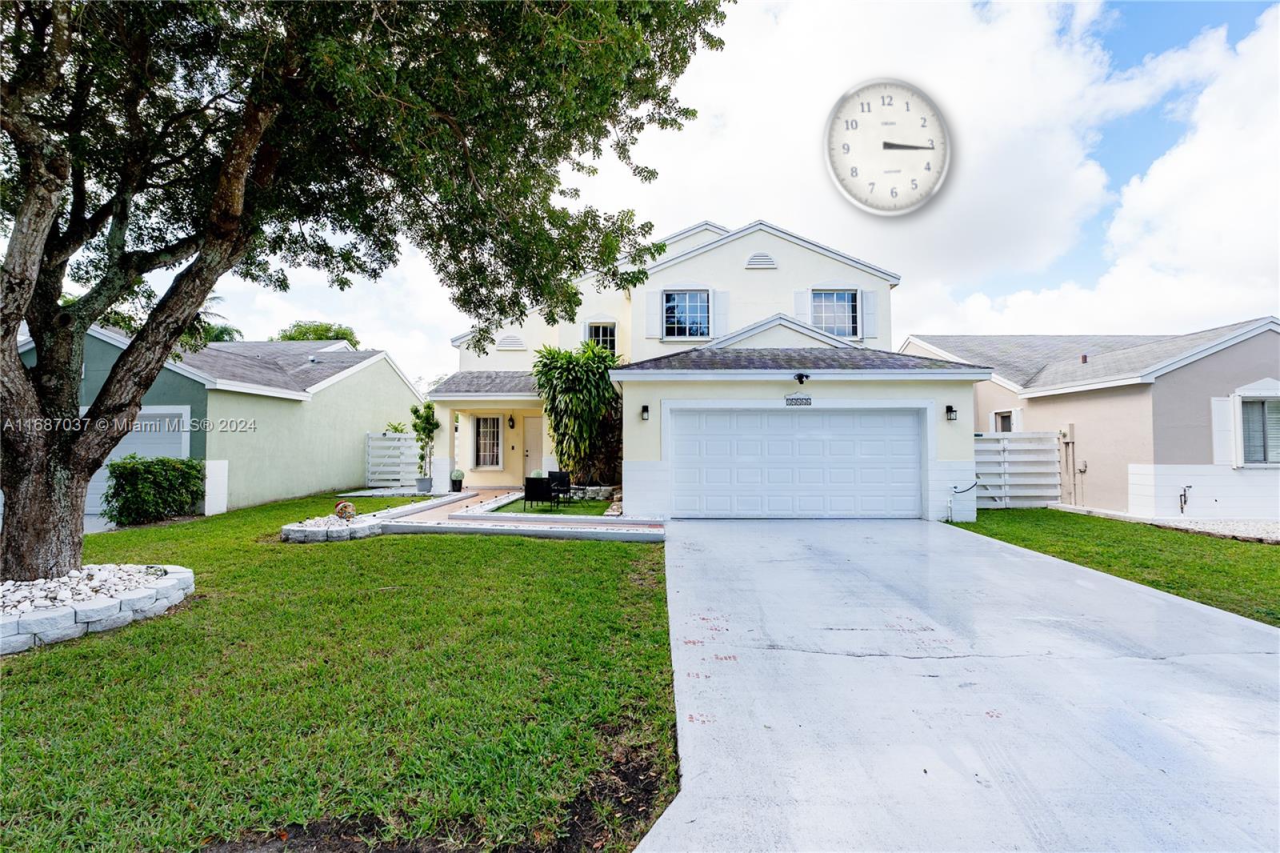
3,16
